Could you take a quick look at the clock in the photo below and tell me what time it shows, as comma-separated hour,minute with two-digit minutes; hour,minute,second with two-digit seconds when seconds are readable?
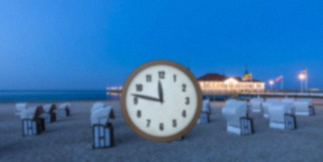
11,47
